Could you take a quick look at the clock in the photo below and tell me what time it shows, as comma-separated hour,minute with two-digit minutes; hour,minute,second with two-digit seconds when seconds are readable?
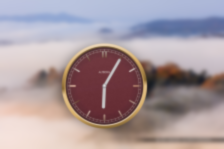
6,05
